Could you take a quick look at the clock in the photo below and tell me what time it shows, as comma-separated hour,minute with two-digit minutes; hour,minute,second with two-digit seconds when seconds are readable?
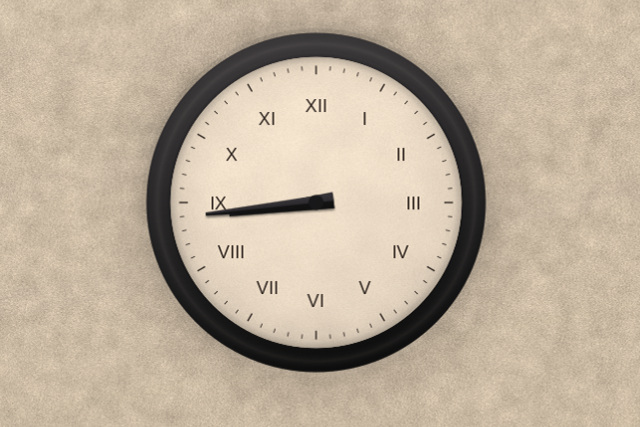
8,44
